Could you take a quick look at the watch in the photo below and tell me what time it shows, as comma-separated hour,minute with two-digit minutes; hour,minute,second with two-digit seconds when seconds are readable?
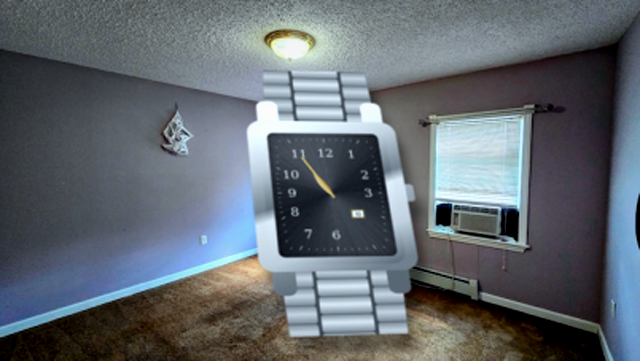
10,55
